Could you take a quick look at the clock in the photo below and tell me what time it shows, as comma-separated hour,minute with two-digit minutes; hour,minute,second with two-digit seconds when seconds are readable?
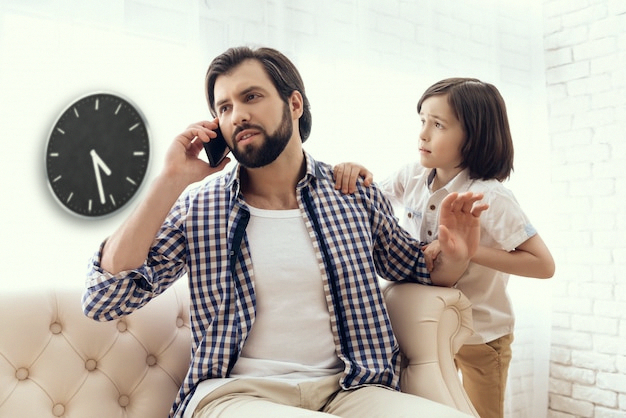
4,27
